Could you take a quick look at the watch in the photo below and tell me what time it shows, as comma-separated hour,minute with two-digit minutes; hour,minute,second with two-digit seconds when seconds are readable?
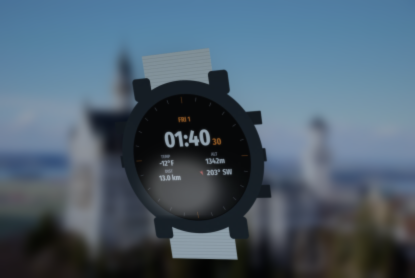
1,40
